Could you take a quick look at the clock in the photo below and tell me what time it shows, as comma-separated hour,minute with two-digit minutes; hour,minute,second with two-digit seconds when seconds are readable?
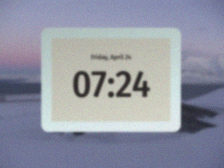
7,24
